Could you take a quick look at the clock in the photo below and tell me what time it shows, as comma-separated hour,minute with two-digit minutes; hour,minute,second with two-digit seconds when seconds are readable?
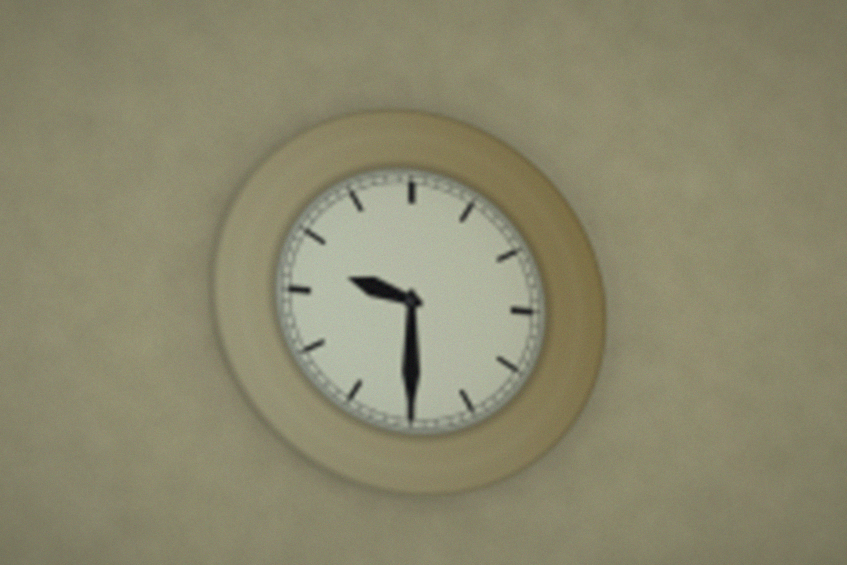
9,30
